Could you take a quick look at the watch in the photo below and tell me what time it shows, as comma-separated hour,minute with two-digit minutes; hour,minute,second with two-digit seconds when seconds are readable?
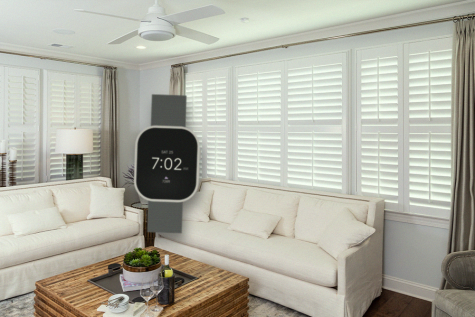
7,02
